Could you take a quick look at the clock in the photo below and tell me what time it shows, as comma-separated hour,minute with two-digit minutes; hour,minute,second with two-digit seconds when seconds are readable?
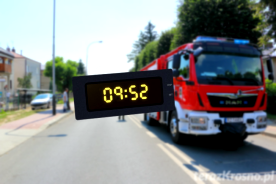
9,52
